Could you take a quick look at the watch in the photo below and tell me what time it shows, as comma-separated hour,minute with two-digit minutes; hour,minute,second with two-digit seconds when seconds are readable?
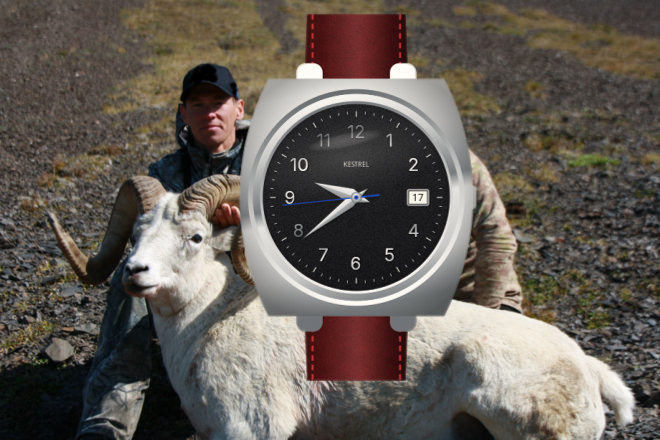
9,38,44
